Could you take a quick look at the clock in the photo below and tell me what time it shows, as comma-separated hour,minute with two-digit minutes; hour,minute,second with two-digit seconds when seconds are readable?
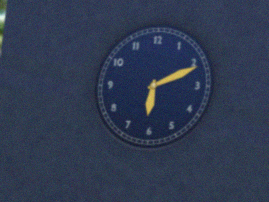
6,11
